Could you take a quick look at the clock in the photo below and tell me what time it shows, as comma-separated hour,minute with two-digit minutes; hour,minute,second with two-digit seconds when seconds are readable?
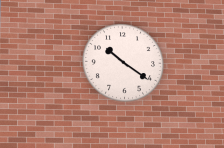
10,21
